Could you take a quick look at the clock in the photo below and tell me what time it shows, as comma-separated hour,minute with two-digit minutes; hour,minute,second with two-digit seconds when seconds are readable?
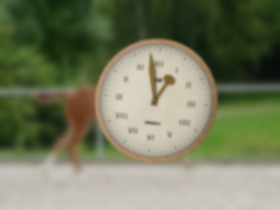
12,58
